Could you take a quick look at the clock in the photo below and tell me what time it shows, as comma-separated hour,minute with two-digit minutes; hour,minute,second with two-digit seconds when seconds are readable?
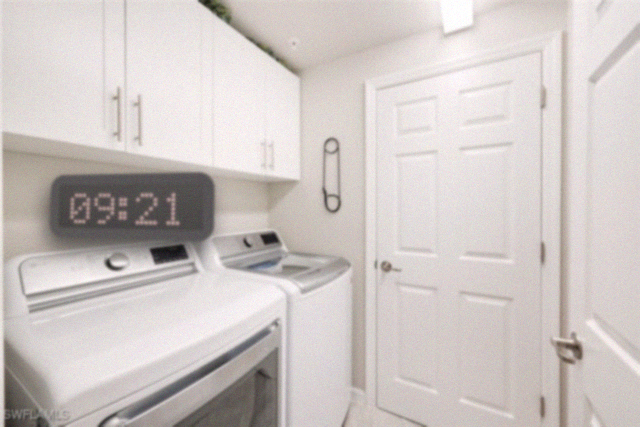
9,21
